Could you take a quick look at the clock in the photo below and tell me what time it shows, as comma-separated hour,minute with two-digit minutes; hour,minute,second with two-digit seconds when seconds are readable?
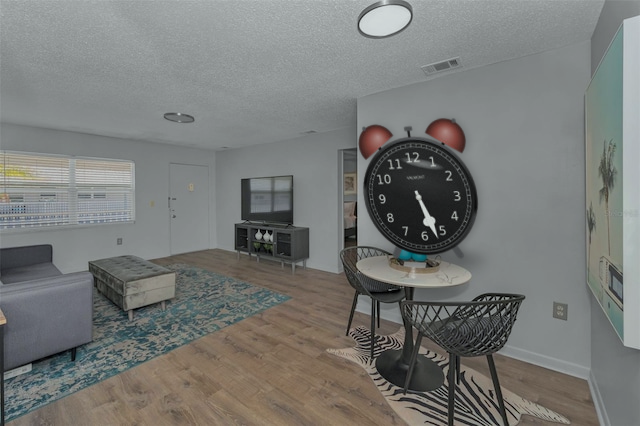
5,27
